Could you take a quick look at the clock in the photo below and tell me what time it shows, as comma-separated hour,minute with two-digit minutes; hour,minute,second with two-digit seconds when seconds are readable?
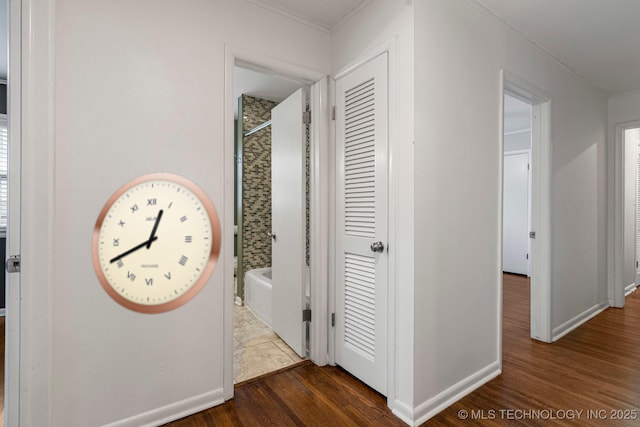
12,41
